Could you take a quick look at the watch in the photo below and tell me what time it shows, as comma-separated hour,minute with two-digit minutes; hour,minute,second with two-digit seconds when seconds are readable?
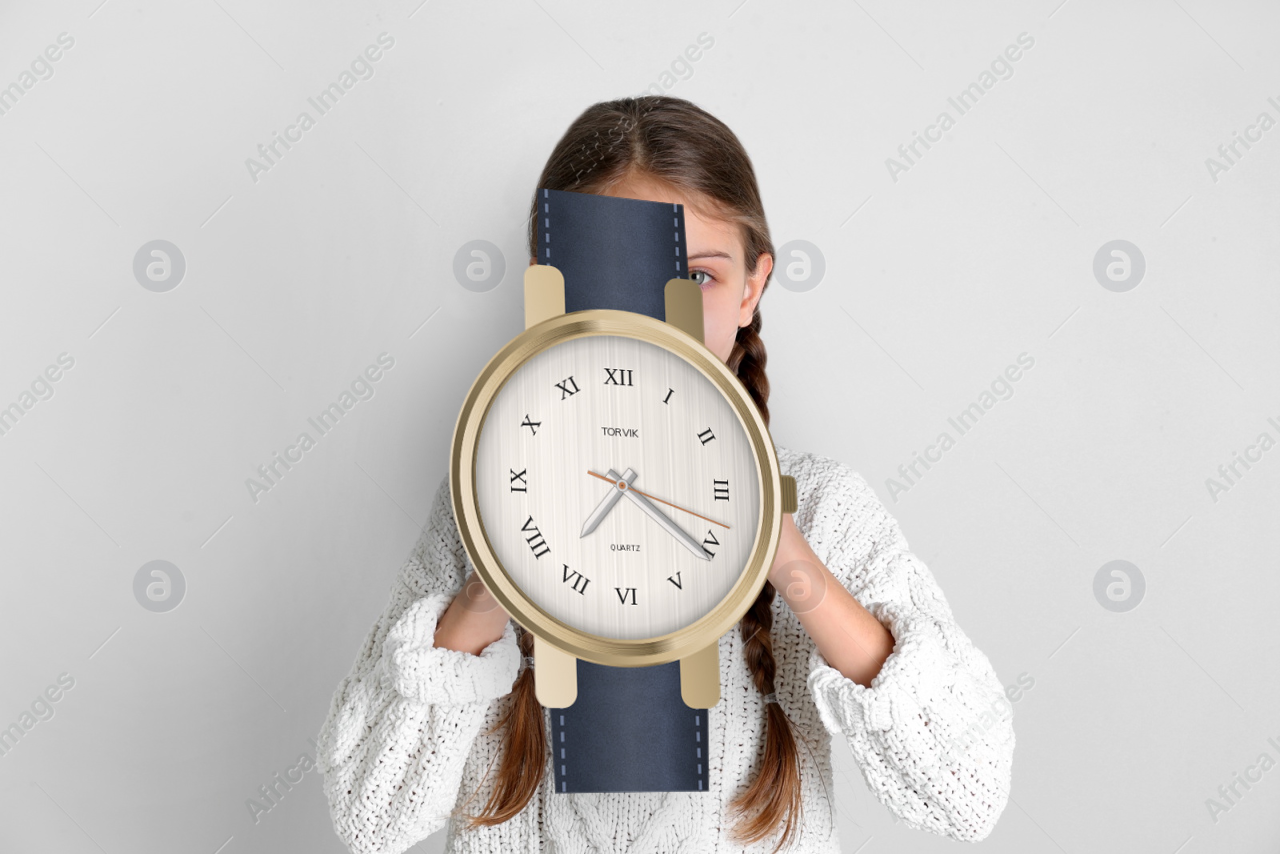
7,21,18
